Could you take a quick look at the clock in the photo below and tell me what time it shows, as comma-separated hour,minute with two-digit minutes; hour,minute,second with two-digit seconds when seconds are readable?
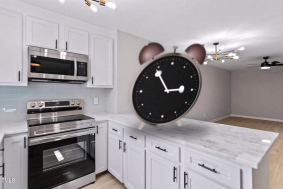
2,54
